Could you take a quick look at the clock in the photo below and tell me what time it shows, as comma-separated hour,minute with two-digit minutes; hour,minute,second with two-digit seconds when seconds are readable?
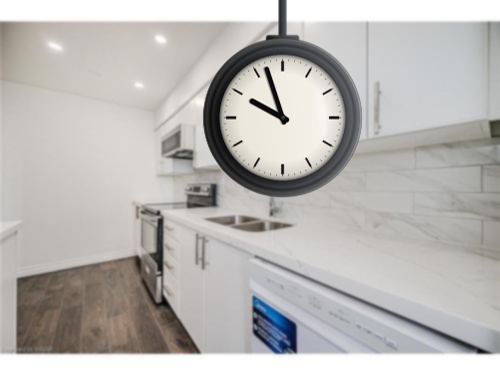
9,57
